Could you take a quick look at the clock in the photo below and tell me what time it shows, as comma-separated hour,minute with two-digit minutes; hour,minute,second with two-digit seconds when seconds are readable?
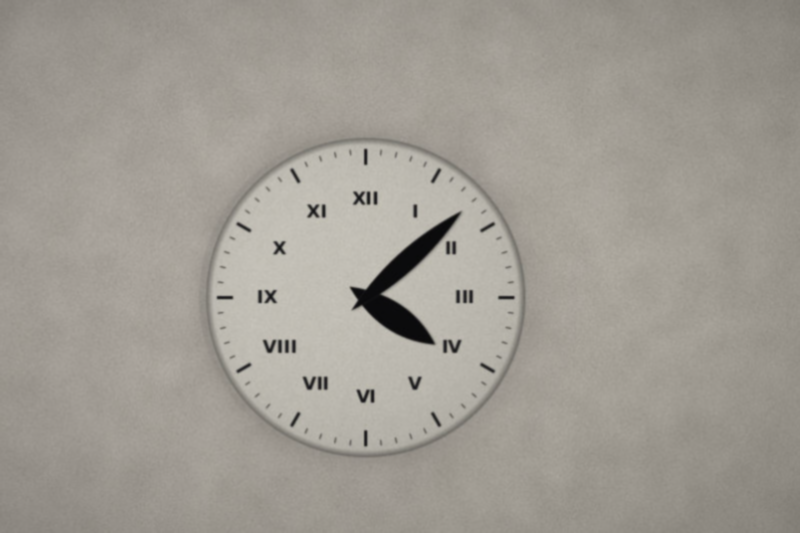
4,08
